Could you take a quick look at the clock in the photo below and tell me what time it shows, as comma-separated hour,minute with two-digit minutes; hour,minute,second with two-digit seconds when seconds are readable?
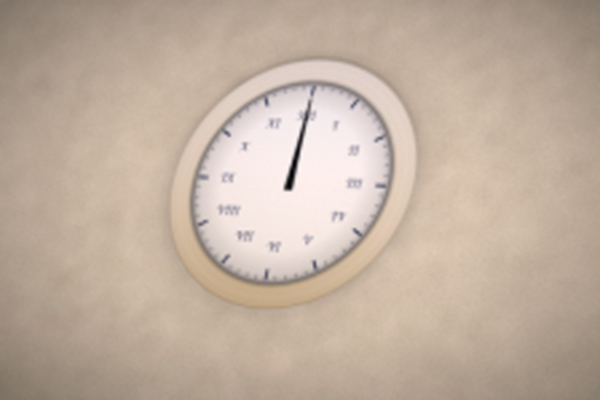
12,00
